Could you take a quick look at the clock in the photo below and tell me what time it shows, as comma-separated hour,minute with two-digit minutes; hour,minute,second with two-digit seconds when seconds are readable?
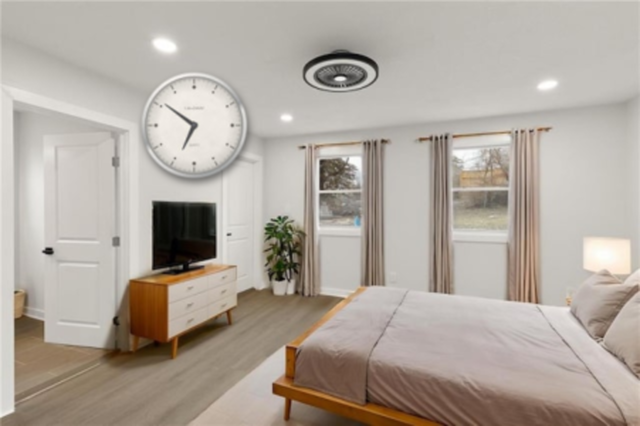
6,51
